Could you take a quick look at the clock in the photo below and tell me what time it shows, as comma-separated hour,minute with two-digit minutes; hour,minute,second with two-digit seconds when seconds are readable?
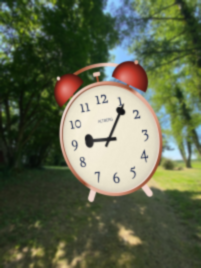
9,06
